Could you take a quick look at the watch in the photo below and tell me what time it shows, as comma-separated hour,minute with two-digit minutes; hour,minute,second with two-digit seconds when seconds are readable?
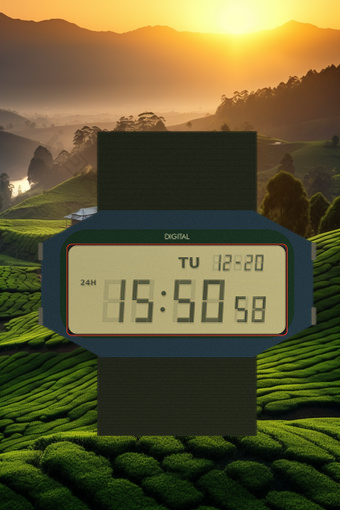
15,50,58
